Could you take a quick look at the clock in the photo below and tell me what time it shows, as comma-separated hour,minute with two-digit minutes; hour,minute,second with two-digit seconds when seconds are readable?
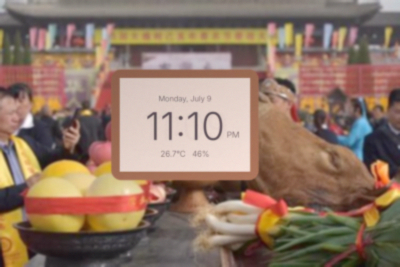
11,10
